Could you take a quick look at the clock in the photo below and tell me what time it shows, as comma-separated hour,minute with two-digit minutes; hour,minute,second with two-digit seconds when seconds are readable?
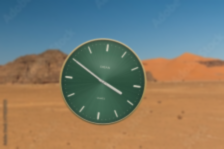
3,50
